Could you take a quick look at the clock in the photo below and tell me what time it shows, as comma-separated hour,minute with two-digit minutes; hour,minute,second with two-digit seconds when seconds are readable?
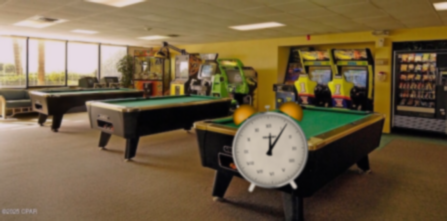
12,06
